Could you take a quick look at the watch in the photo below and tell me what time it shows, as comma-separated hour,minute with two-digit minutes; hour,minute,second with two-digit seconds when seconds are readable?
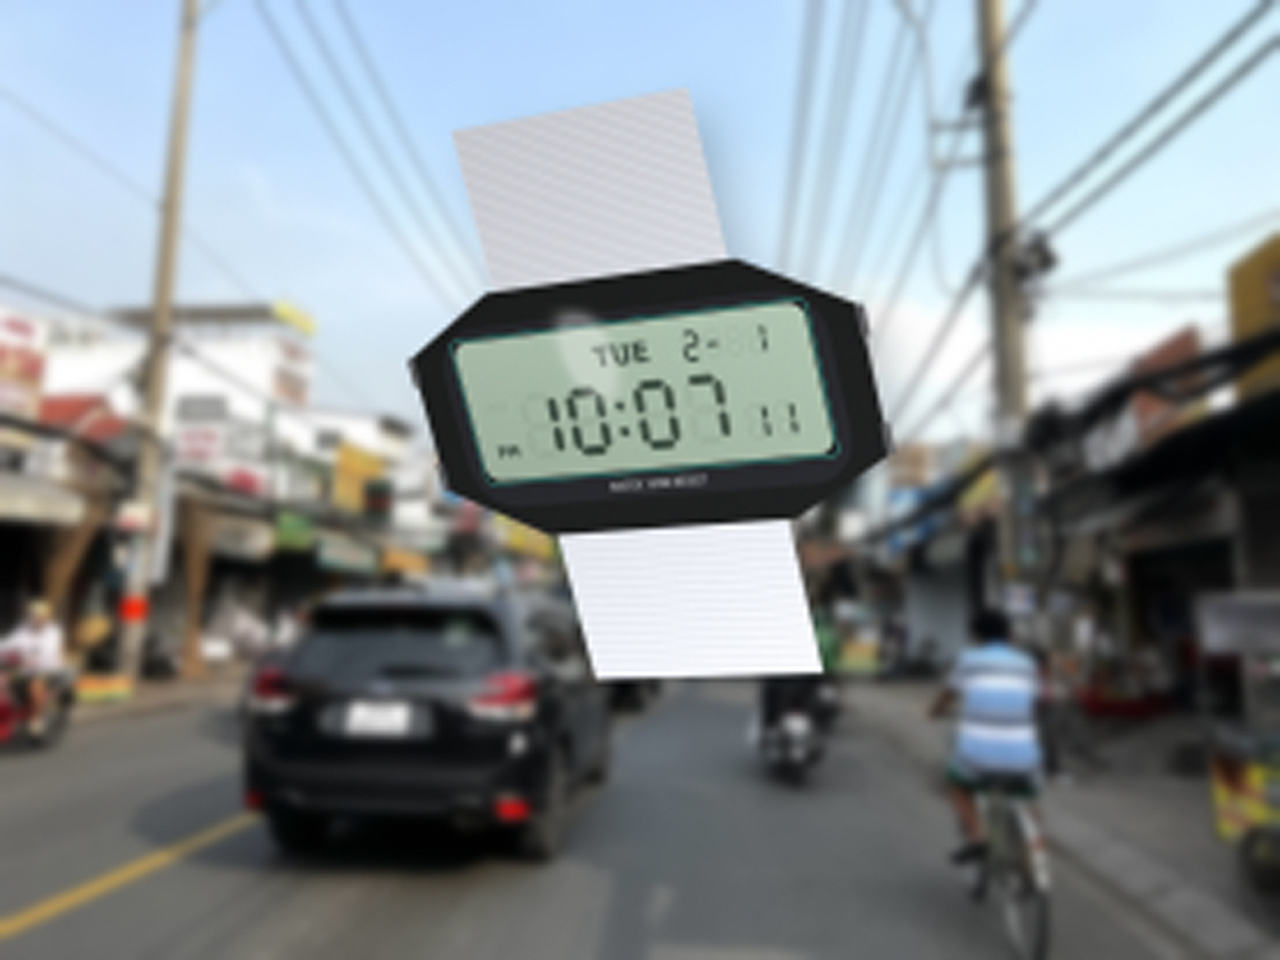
10,07,11
